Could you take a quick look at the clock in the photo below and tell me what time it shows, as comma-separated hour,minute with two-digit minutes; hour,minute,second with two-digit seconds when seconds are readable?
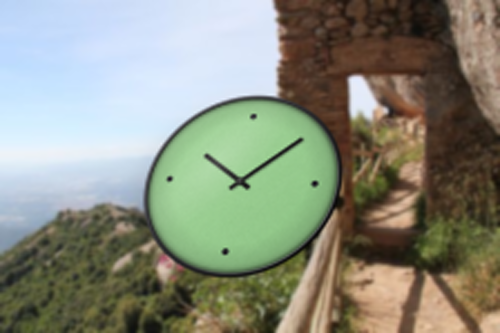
10,08
